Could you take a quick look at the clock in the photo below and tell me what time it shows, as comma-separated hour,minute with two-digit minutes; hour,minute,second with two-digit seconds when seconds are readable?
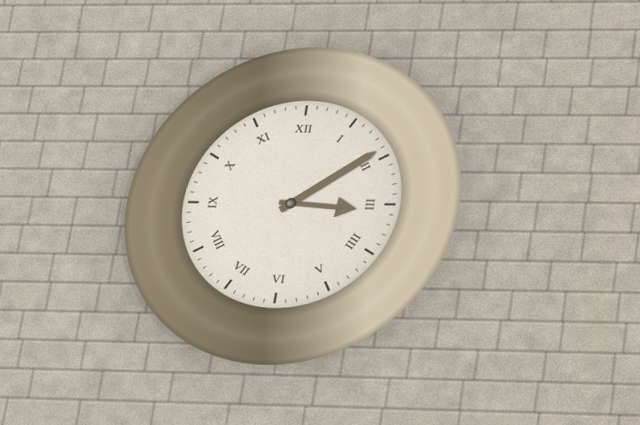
3,09
